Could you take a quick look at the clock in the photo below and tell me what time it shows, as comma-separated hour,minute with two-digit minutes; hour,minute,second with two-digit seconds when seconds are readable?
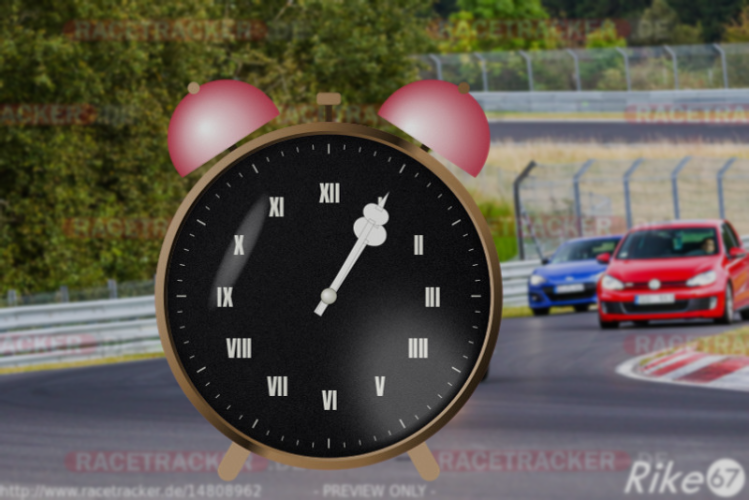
1,05
